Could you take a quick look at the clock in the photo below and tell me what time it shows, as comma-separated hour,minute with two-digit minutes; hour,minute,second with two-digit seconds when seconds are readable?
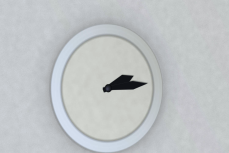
2,14
